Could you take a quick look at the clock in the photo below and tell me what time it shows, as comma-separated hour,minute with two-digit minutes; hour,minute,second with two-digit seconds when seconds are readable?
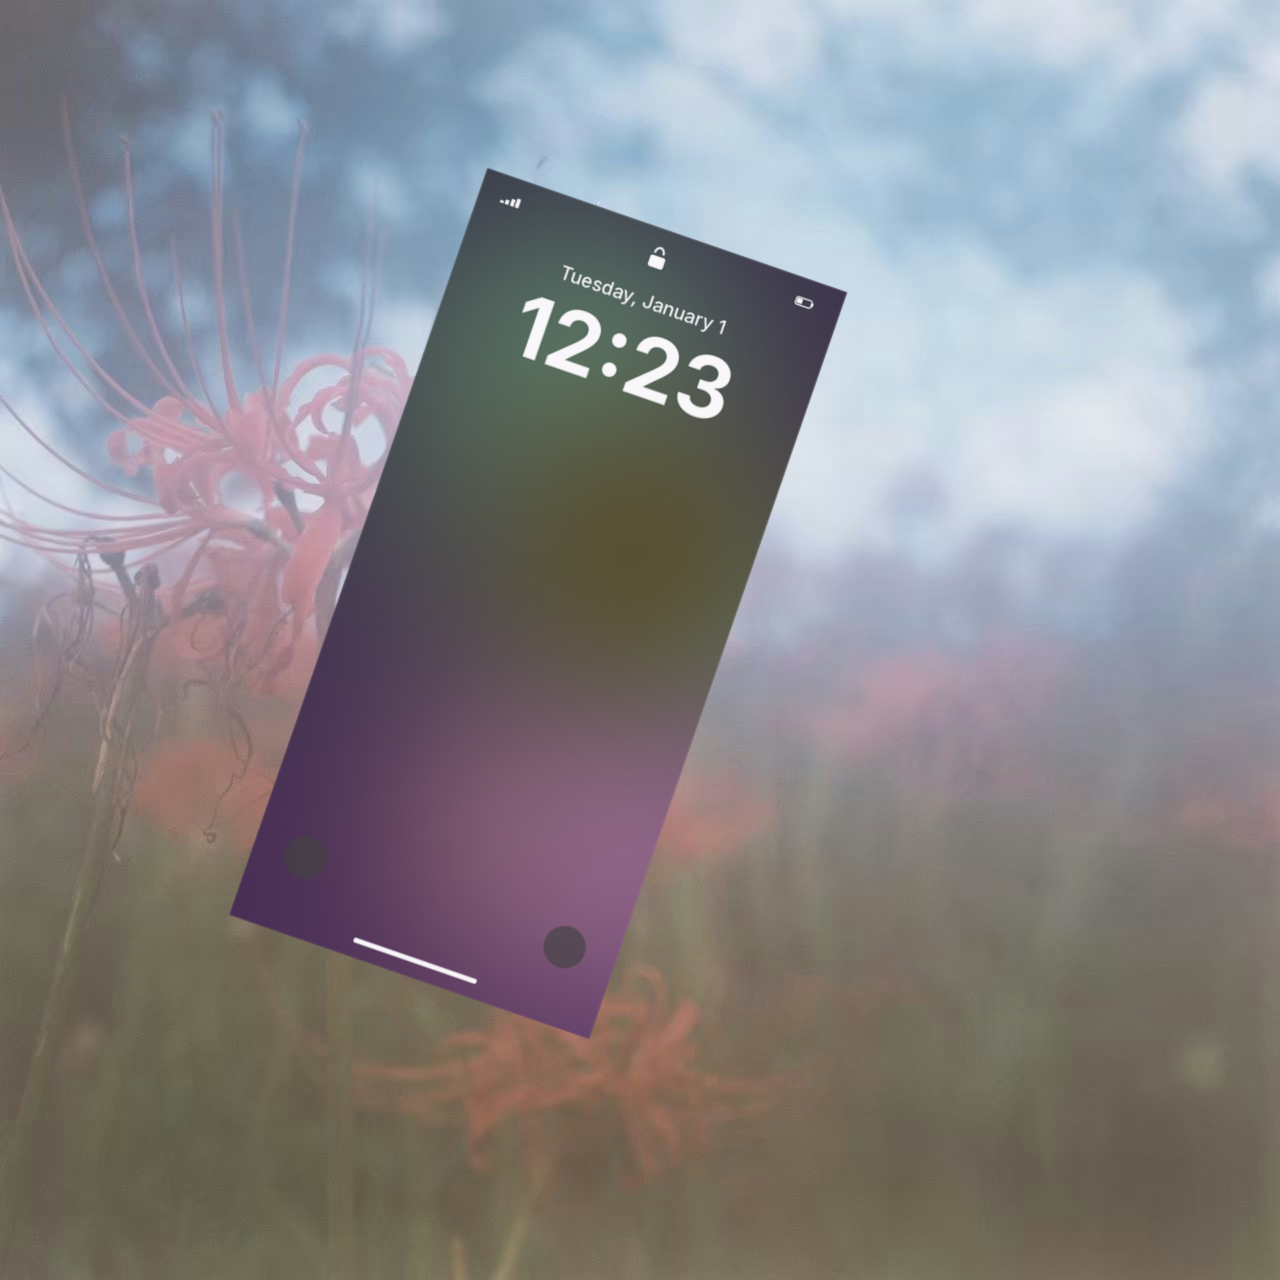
12,23
